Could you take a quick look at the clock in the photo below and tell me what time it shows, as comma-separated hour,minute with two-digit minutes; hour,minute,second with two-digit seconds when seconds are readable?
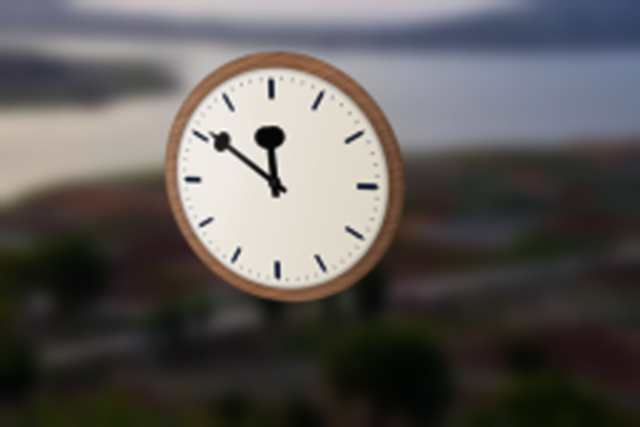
11,51
